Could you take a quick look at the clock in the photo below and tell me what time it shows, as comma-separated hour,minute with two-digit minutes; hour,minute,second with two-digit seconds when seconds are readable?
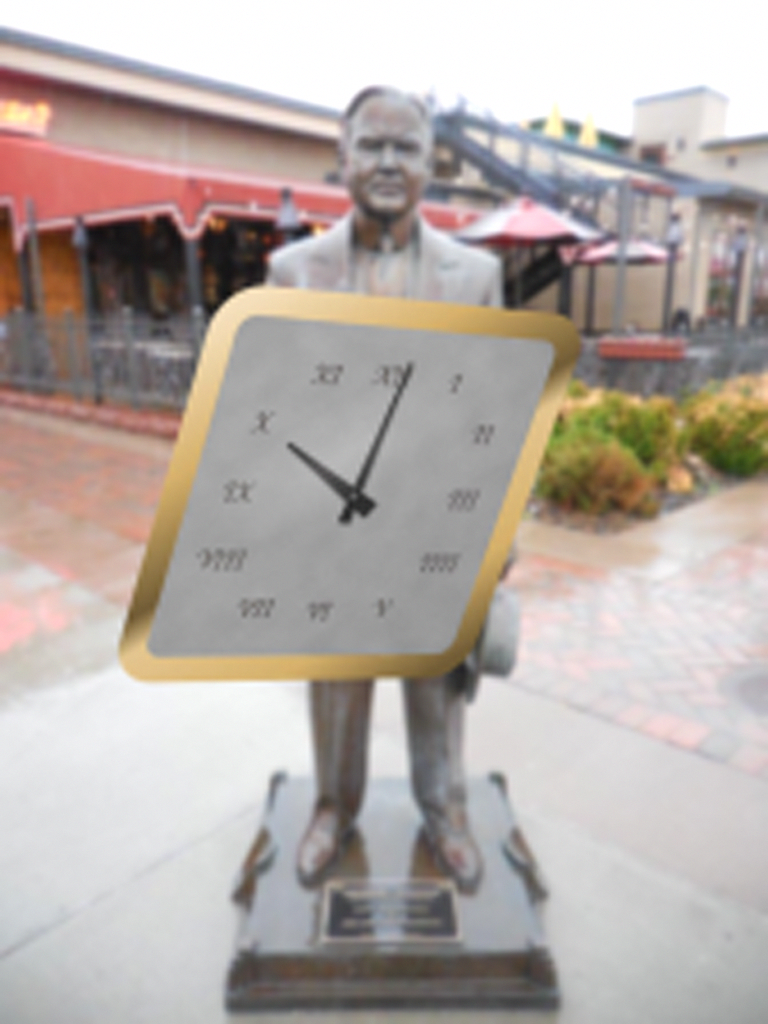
10,01
